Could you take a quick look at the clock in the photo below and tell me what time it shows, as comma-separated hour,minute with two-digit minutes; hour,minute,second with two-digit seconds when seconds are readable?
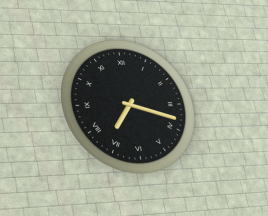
7,18
